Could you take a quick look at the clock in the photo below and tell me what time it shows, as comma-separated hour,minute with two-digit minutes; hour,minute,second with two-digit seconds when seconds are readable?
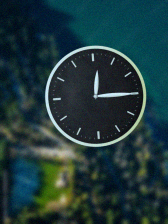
12,15
